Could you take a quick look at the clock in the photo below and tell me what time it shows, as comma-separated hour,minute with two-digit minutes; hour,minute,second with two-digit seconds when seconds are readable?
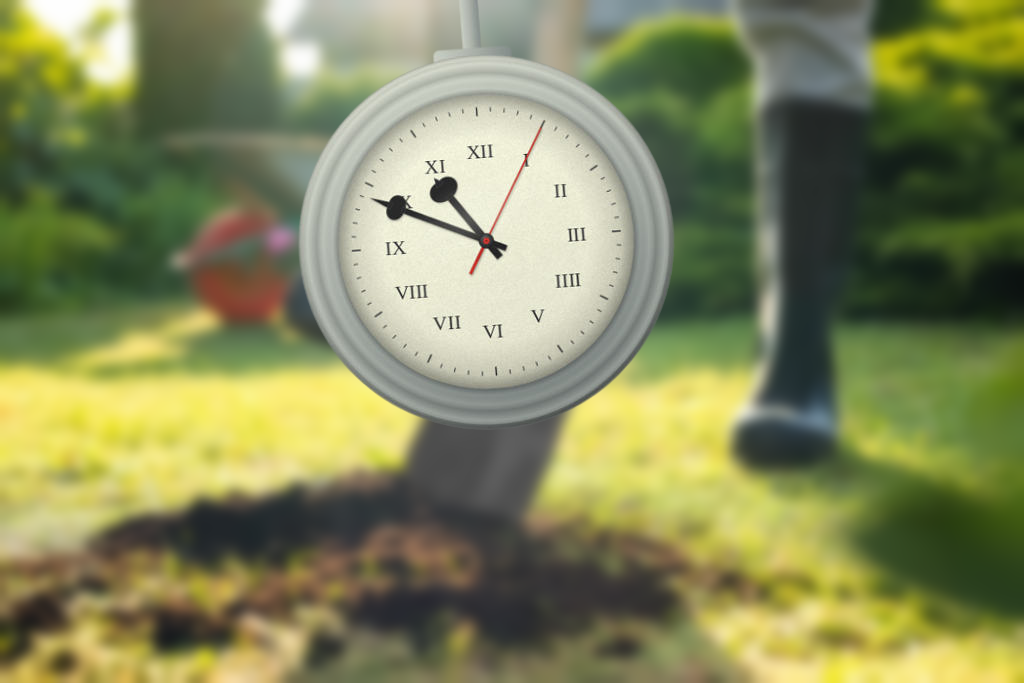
10,49,05
